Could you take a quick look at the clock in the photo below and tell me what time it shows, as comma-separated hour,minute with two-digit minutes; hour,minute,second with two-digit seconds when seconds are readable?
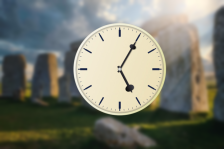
5,05
